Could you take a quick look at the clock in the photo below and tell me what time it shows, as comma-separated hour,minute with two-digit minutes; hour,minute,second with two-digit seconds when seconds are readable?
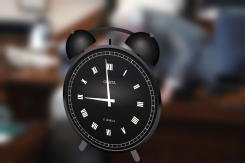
8,59
